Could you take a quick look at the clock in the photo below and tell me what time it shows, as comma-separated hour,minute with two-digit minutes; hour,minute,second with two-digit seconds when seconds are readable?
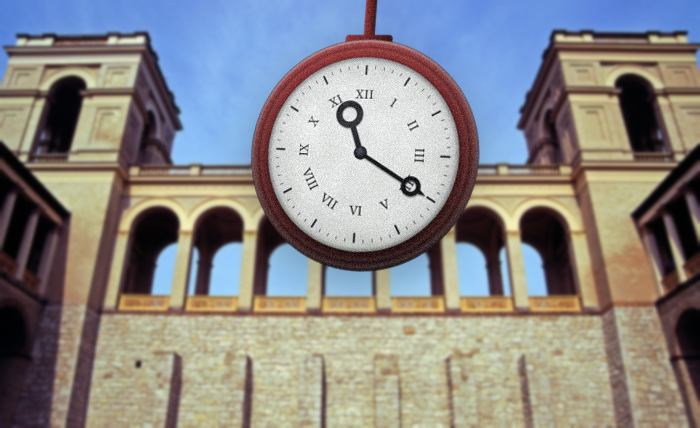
11,20
